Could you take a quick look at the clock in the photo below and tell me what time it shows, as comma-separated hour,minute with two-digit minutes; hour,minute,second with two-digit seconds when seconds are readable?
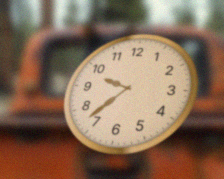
9,37
